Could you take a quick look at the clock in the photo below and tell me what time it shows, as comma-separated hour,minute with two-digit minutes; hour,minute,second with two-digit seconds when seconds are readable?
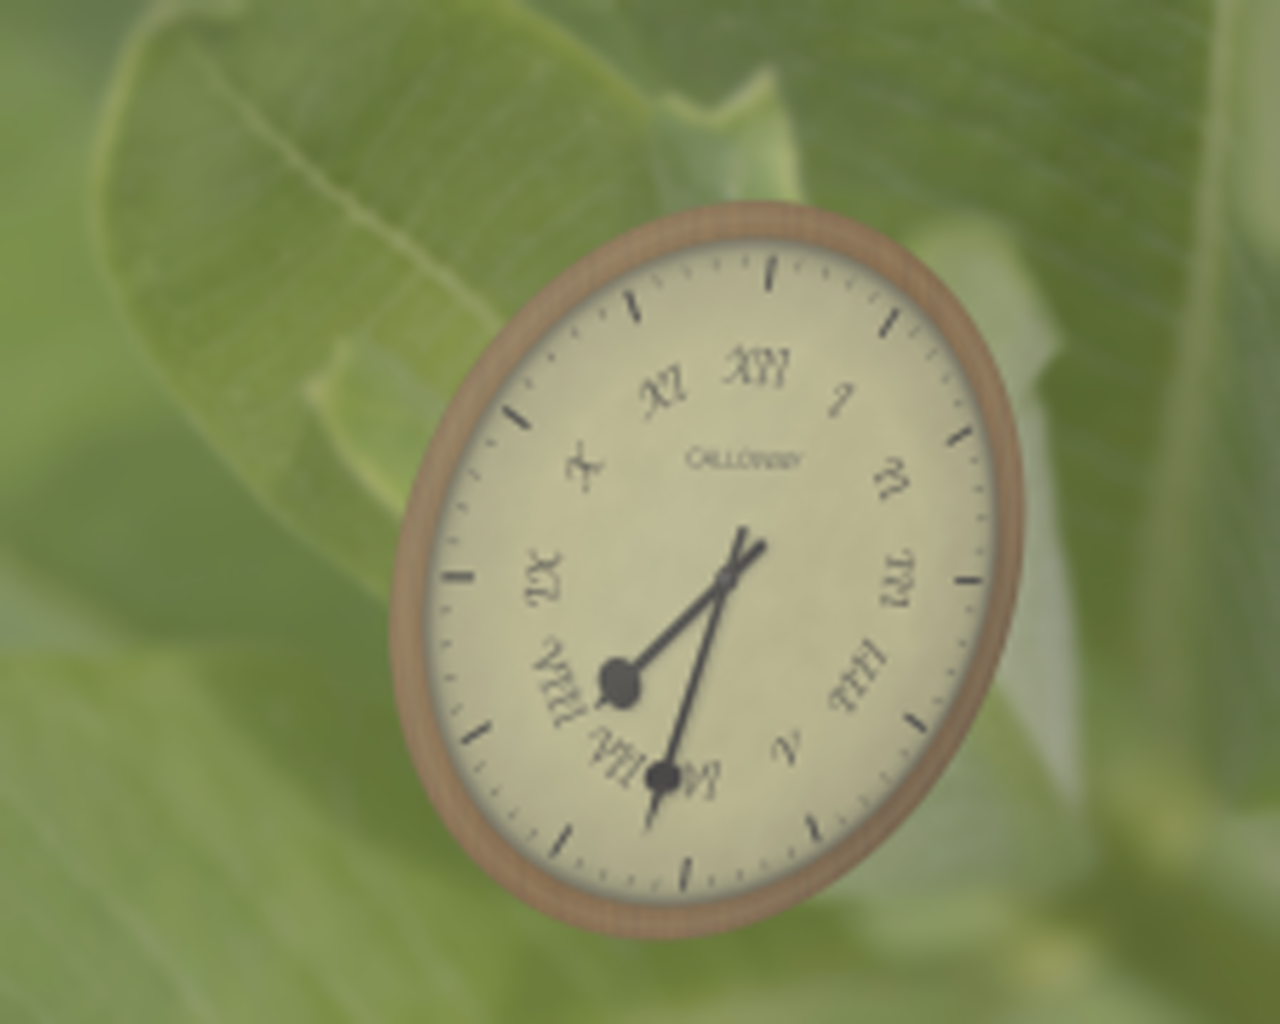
7,32
